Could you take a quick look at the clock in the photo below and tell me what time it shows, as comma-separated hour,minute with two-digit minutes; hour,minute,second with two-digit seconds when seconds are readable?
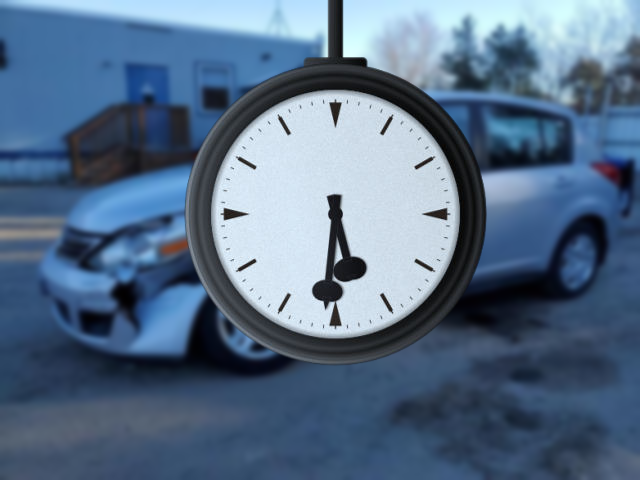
5,31
